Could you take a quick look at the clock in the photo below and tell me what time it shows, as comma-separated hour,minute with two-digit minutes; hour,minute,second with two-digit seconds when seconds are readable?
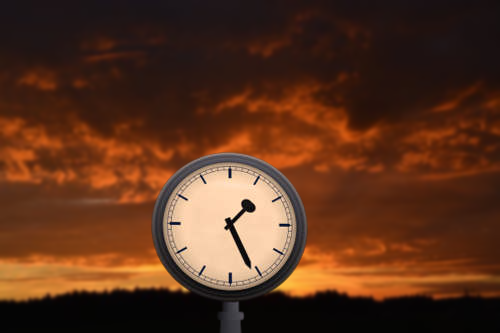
1,26
